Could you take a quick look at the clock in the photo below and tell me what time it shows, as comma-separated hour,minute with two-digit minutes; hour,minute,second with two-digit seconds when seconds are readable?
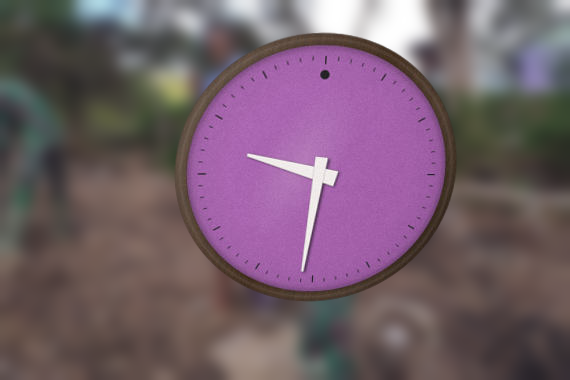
9,31
